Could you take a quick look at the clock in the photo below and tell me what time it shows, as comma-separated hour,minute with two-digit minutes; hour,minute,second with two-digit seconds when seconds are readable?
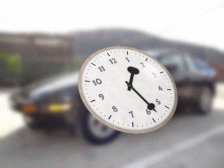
1,28
